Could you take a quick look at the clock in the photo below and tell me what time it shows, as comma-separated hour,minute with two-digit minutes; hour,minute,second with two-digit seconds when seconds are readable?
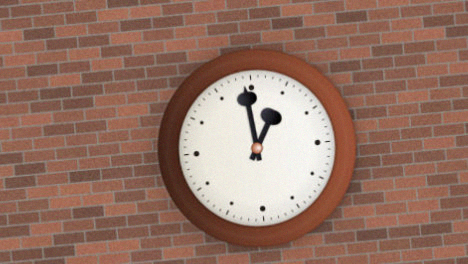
12,59
